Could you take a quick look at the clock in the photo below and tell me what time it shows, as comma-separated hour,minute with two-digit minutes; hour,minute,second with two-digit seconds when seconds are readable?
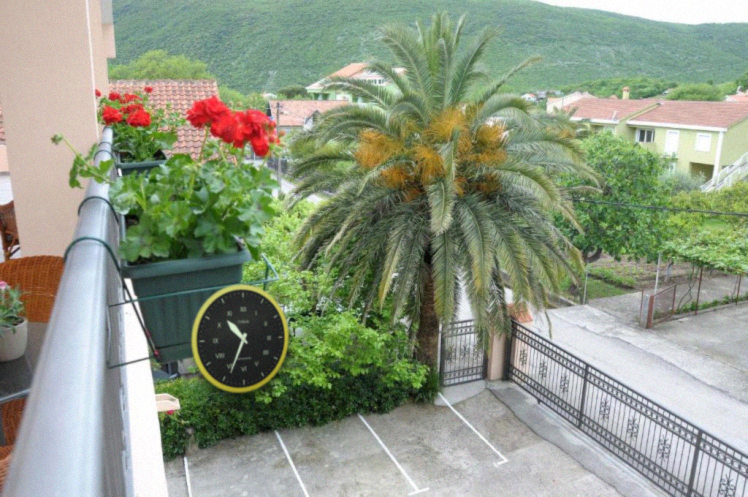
10,34
